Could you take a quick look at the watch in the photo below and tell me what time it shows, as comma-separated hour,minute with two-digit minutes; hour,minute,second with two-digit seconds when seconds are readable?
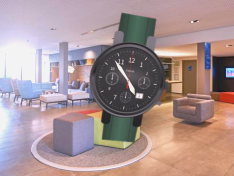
4,53
